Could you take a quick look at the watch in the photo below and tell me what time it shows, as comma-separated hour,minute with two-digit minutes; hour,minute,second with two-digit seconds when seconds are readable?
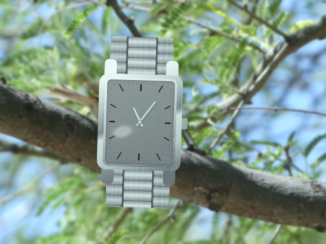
11,06
